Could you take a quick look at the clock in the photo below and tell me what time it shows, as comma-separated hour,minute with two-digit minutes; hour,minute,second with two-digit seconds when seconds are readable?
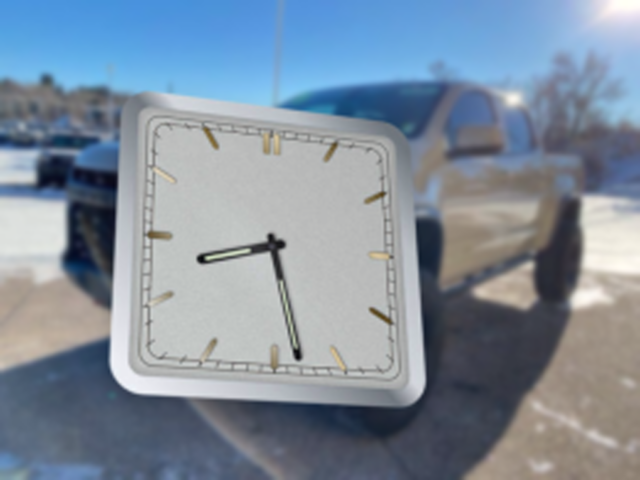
8,28
